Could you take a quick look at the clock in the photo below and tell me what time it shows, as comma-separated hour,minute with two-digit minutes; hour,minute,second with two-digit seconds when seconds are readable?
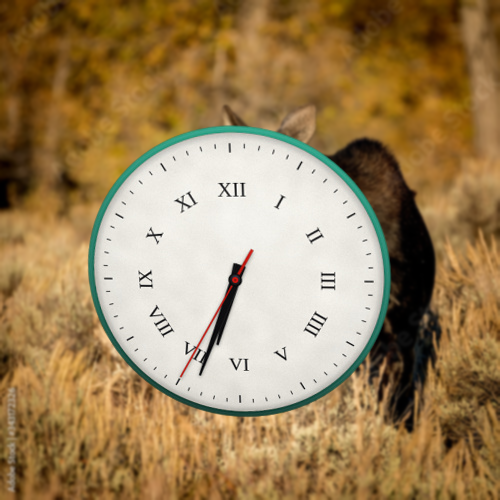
6,33,35
